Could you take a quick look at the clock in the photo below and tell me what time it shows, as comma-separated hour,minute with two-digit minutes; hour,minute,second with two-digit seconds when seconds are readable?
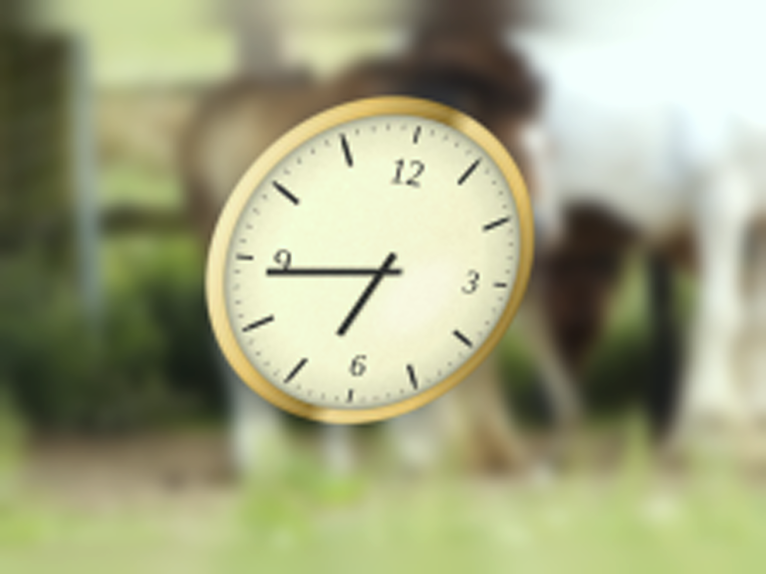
6,44
